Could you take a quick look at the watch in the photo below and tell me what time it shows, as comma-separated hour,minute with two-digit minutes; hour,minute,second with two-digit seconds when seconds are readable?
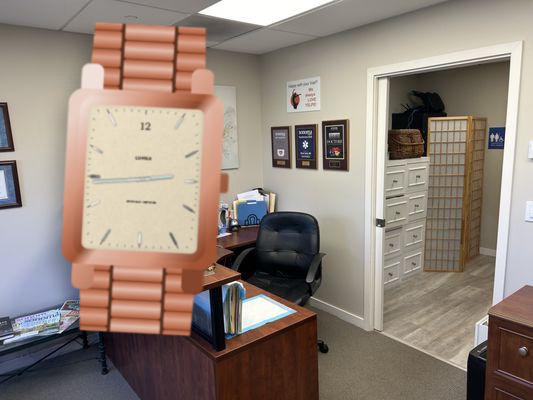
2,44
